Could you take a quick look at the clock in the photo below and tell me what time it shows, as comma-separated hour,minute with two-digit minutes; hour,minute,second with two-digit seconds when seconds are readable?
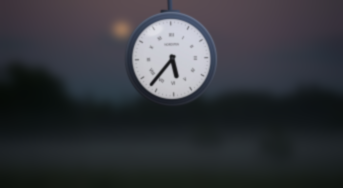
5,37
